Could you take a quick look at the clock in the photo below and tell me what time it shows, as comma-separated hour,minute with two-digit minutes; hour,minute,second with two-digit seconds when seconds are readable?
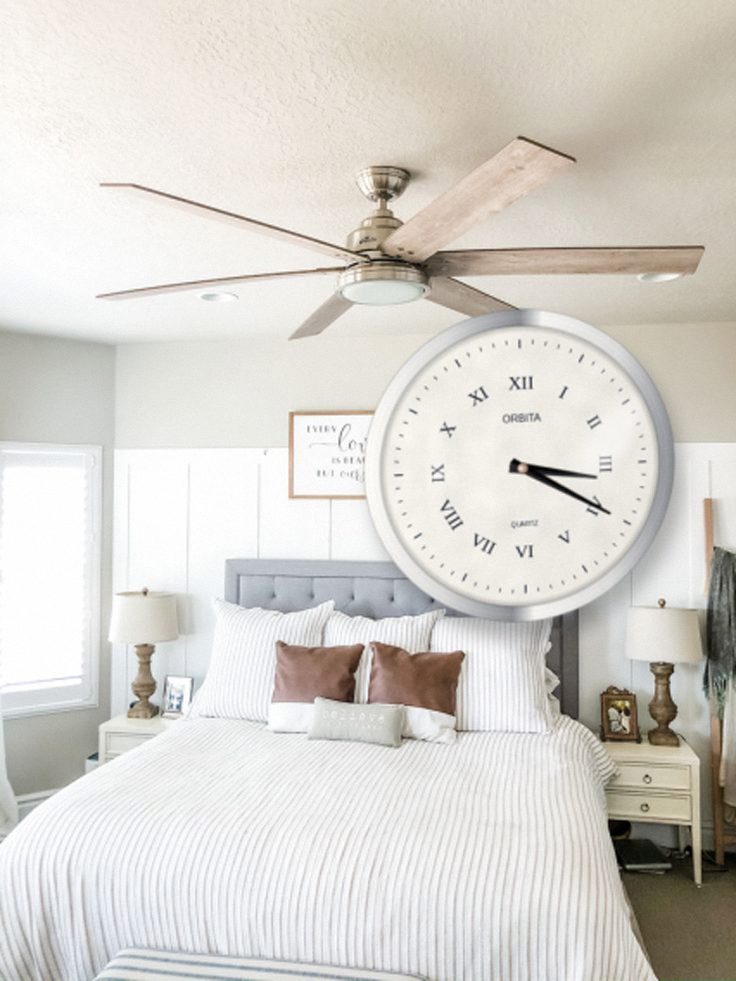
3,20
